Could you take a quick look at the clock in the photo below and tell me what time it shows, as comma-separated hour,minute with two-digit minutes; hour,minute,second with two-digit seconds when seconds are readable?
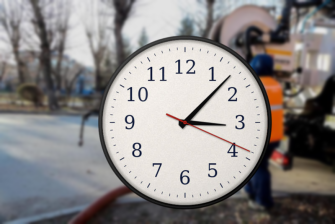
3,07,19
